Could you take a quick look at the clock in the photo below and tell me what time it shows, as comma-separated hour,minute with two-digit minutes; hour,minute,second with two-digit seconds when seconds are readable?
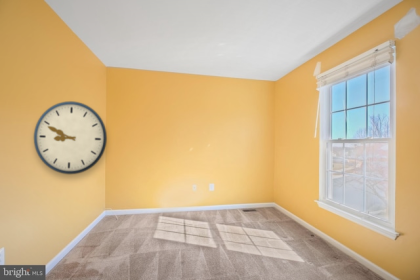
8,49
